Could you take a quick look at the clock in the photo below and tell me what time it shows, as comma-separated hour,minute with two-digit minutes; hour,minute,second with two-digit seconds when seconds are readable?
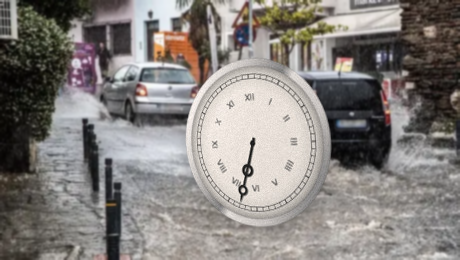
6,33
